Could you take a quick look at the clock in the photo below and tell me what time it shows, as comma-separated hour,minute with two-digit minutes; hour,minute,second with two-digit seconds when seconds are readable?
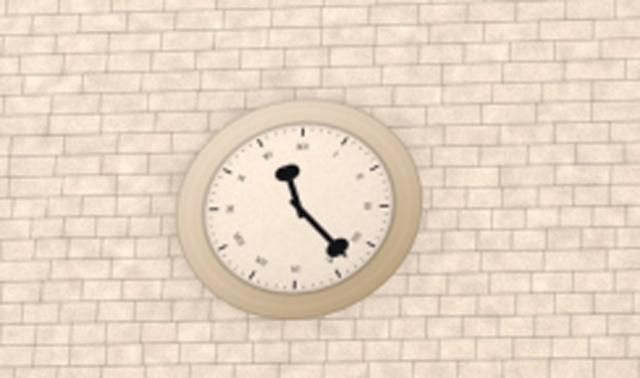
11,23
